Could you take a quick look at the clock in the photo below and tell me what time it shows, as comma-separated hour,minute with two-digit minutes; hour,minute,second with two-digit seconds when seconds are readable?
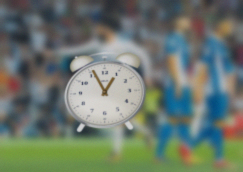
12,56
